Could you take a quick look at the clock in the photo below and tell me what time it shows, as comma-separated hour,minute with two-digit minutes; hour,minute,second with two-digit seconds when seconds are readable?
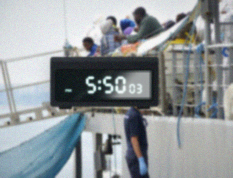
5,50
